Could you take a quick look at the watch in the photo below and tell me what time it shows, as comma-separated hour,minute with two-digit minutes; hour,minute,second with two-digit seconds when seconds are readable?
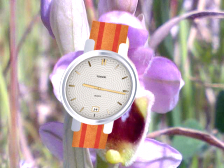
9,16
